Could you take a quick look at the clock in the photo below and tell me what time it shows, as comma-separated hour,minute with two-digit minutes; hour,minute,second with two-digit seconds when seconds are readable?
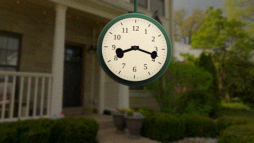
8,18
